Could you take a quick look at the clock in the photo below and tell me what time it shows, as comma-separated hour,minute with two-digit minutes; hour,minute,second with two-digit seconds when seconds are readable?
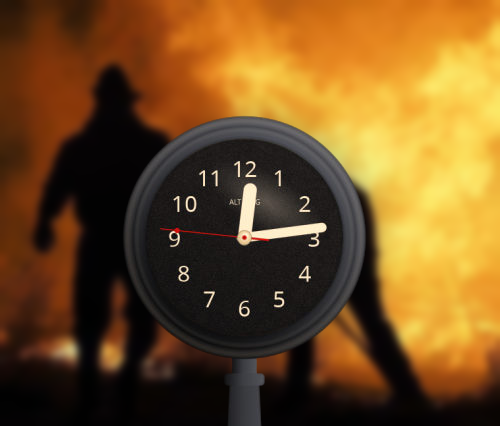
12,13,46
